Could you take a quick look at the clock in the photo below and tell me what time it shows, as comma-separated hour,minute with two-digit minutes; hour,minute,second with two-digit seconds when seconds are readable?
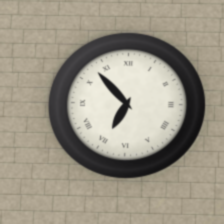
6,53
